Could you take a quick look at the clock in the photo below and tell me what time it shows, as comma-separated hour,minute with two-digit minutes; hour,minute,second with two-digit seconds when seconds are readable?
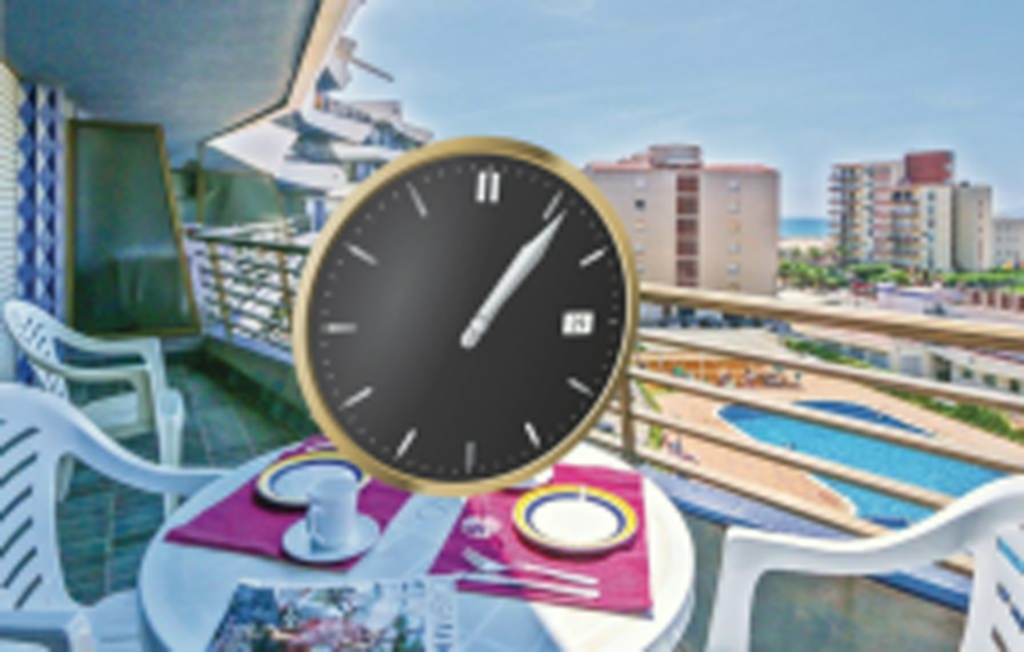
1,06
